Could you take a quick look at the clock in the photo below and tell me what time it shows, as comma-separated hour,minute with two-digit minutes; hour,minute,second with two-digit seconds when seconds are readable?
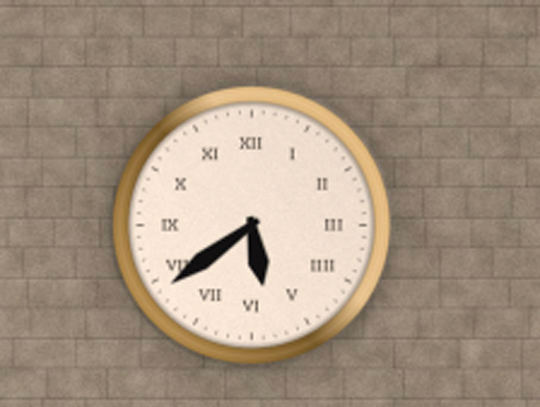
5,39
